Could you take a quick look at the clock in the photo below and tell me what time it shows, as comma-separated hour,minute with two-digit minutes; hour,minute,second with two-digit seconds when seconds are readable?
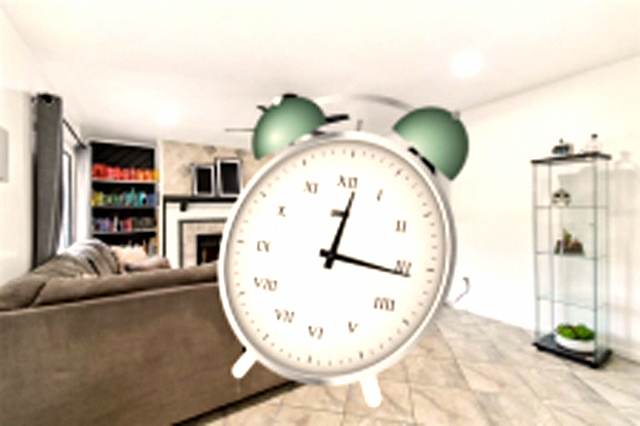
12,16
